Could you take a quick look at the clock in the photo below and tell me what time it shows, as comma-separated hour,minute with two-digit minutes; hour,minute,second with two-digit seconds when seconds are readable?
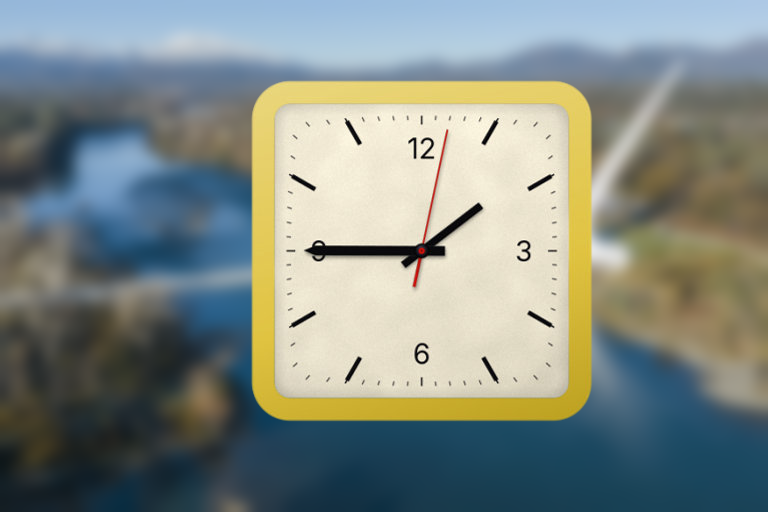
1,45,02
